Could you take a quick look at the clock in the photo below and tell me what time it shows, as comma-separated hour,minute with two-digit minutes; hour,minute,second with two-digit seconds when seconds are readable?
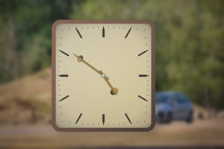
4,51
